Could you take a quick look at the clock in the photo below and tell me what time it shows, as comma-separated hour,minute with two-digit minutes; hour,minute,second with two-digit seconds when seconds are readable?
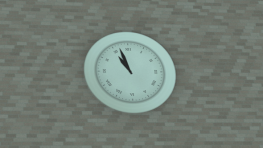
10,57
